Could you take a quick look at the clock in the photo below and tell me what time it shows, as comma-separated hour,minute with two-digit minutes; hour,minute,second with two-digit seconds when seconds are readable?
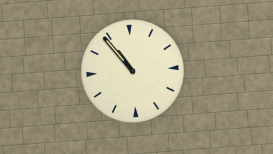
10,54
